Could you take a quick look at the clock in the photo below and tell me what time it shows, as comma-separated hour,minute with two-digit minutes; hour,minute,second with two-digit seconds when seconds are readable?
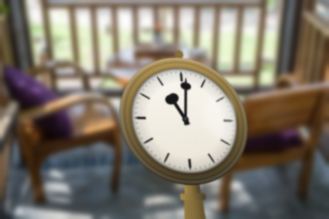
11,01
